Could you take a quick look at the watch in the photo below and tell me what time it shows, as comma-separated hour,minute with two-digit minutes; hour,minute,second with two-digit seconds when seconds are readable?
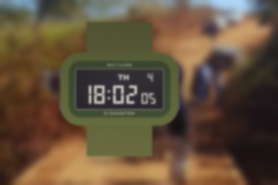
18,02
